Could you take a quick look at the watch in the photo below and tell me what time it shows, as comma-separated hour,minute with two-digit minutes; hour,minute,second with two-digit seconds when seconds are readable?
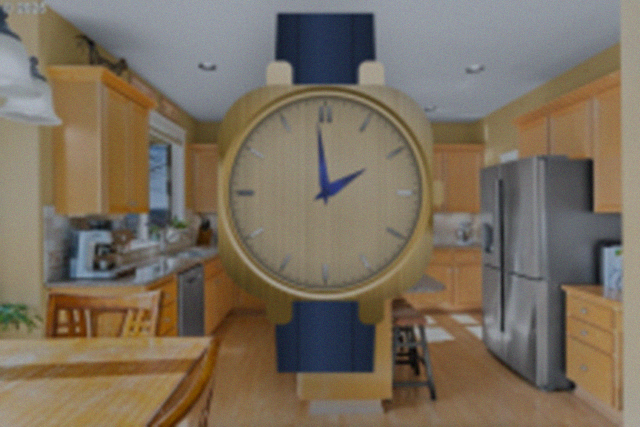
1,59
